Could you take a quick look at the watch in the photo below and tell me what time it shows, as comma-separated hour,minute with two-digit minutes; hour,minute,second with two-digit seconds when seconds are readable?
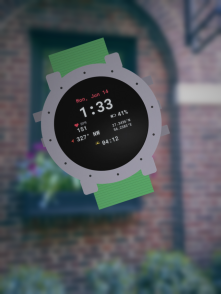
1,33
